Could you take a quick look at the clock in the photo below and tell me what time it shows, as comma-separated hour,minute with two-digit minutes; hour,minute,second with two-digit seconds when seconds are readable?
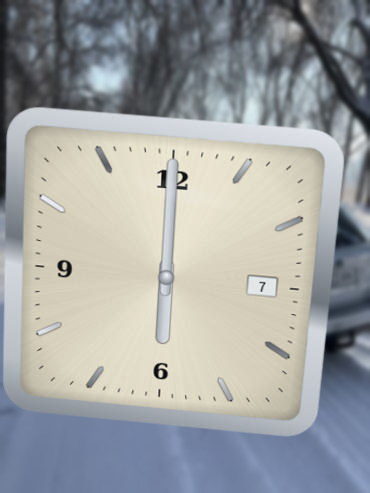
6,00
